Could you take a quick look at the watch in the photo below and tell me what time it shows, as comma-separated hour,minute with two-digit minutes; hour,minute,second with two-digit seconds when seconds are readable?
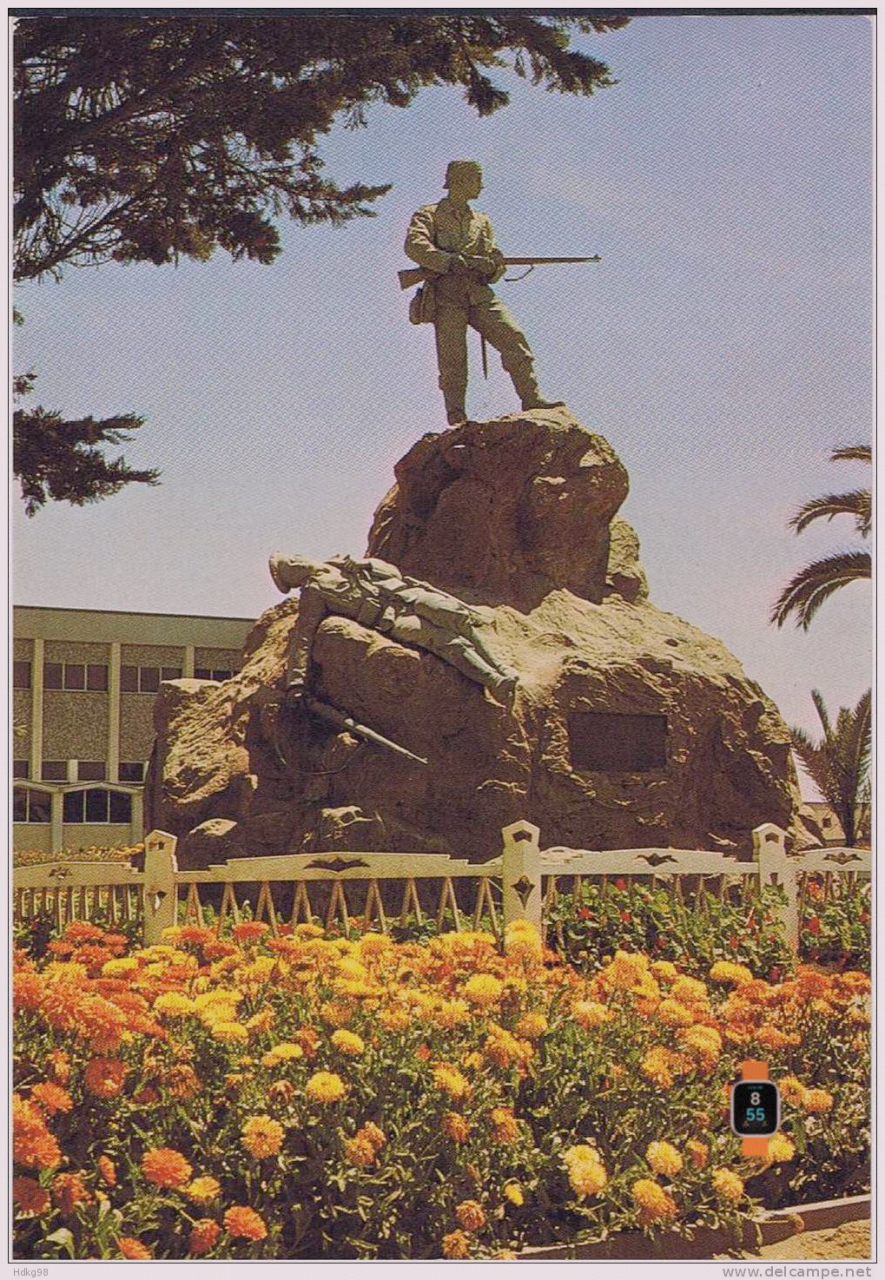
8,55
